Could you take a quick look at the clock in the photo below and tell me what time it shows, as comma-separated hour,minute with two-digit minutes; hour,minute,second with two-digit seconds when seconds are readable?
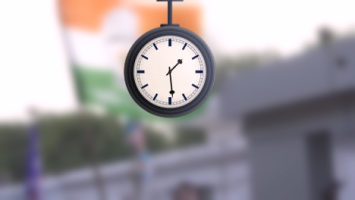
1,29
